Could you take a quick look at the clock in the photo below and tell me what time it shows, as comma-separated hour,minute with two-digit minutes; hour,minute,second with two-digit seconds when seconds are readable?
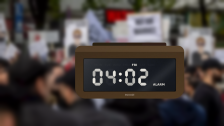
4,02
